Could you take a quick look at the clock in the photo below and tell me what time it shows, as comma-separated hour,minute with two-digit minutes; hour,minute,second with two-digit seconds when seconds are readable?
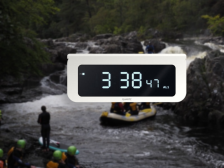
3,38,47
